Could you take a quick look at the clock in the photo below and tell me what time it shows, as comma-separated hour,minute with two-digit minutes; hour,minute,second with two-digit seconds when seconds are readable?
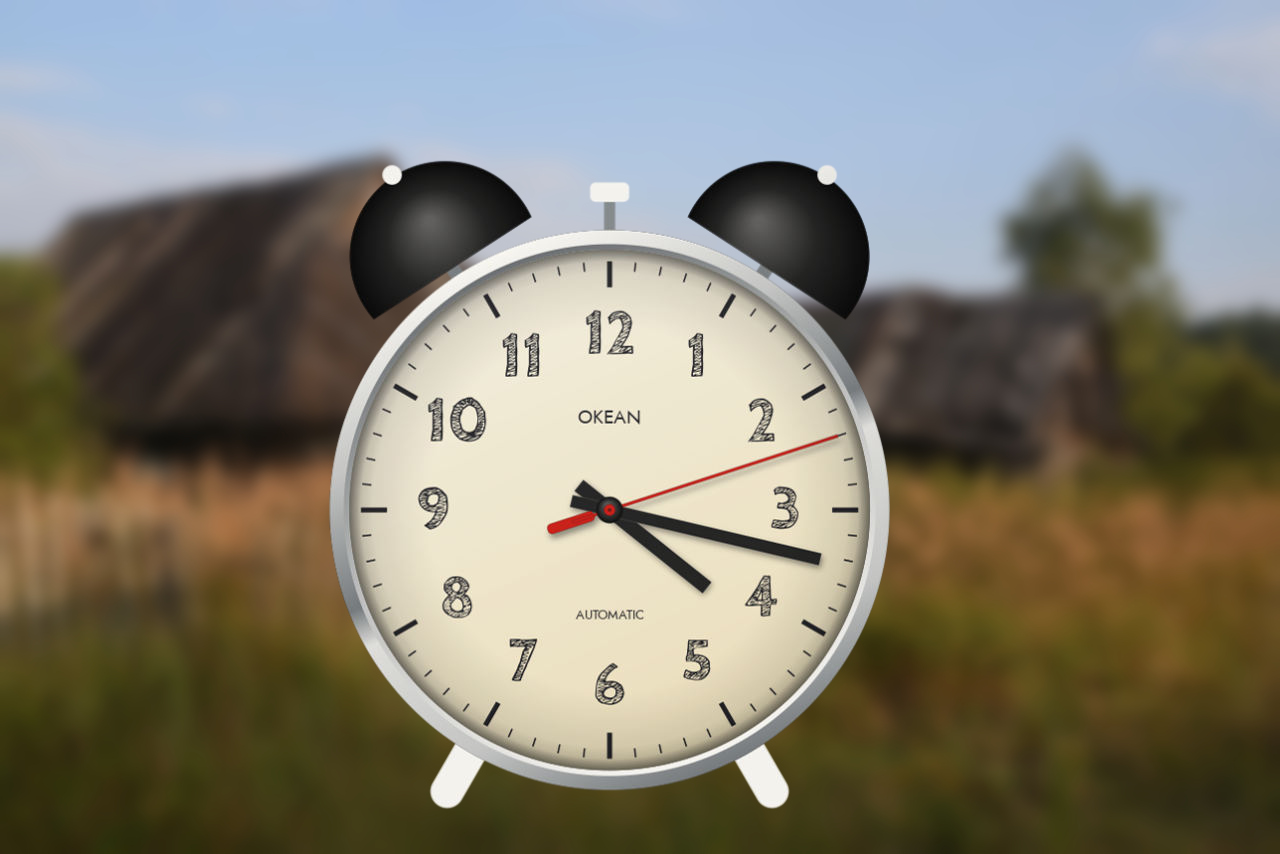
4,17,12
